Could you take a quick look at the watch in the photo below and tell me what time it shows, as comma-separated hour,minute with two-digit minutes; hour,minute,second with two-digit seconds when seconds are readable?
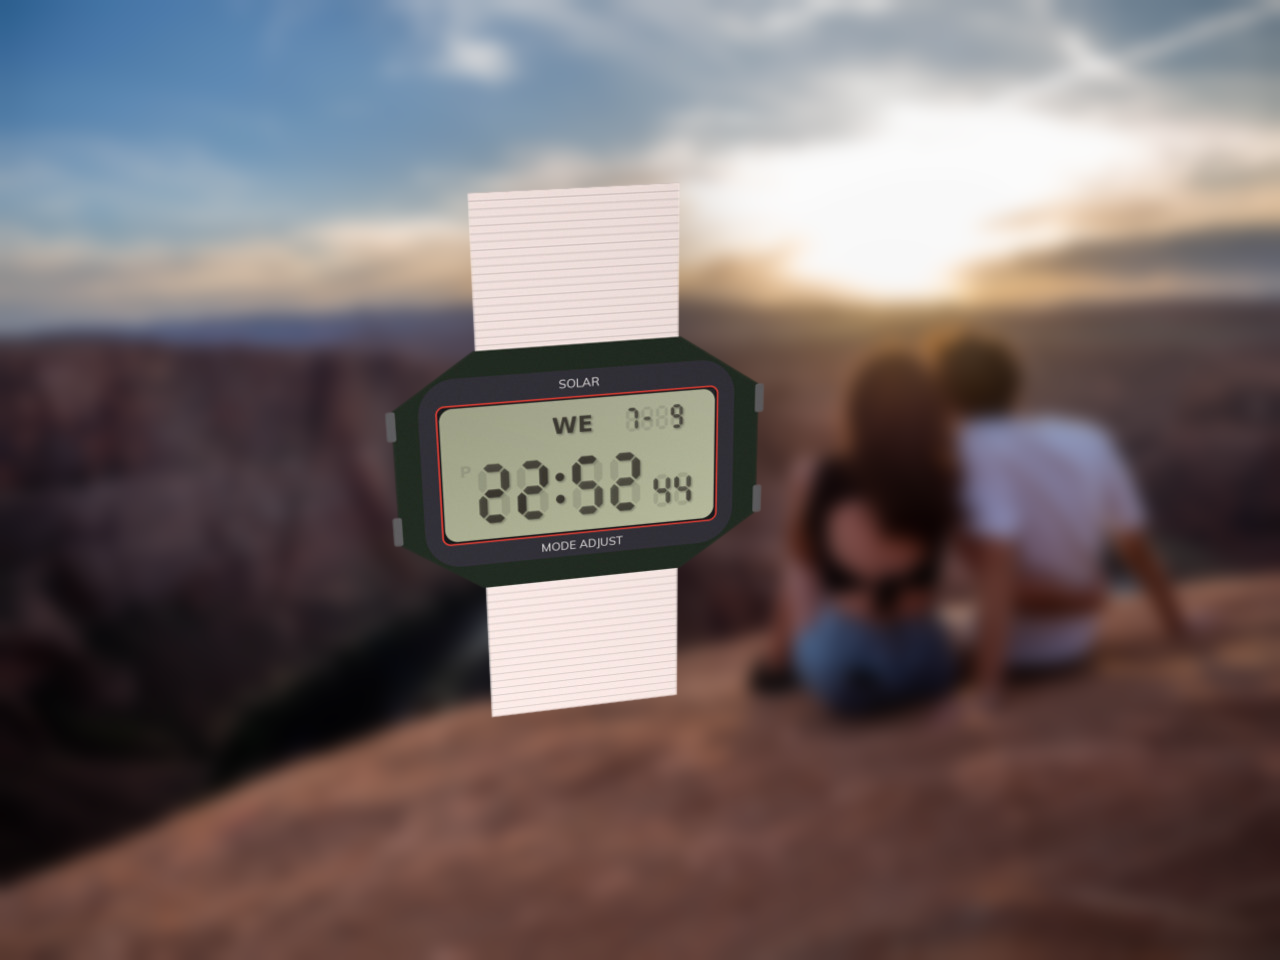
22,52,44
